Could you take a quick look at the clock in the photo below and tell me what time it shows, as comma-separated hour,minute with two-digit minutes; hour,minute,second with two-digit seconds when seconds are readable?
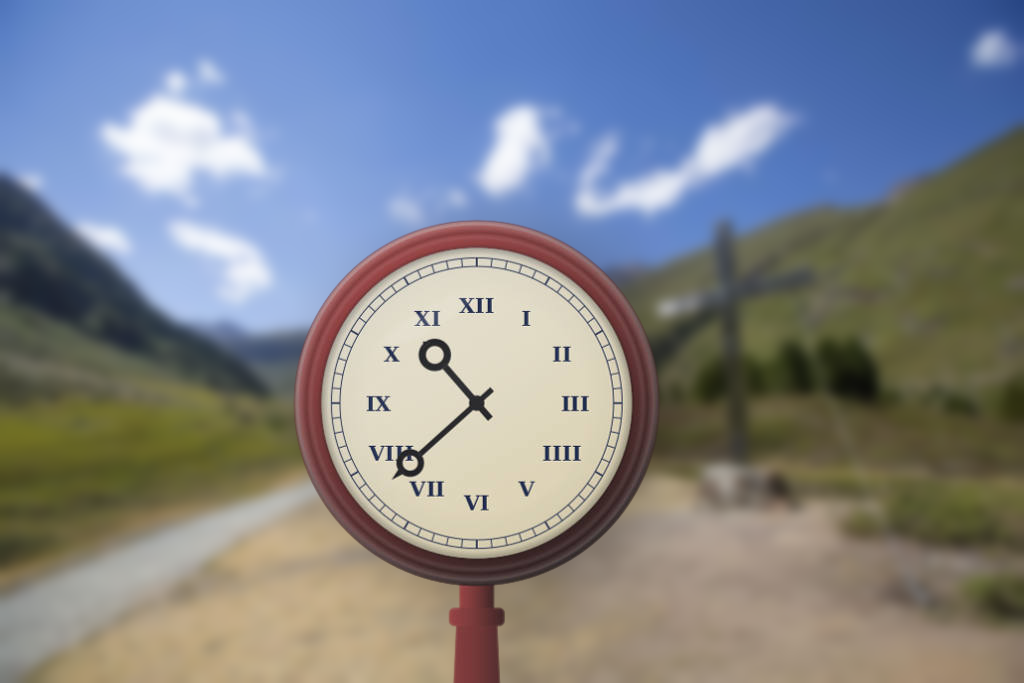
10,38
